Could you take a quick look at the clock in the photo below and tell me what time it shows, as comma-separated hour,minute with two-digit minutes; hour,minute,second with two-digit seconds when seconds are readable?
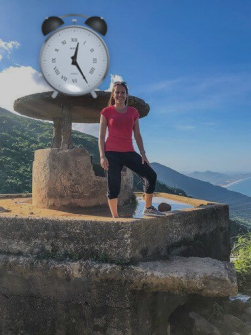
12,25
